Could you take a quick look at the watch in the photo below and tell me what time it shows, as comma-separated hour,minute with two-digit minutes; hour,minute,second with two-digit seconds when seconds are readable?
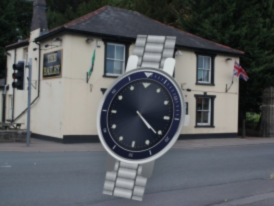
4,21
